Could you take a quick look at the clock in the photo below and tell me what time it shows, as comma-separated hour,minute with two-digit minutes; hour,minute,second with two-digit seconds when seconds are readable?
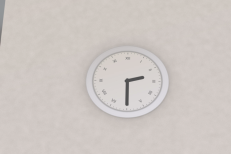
2,30
